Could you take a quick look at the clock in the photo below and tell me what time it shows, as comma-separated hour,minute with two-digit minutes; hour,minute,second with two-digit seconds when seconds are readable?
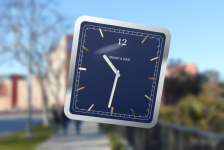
10,31
